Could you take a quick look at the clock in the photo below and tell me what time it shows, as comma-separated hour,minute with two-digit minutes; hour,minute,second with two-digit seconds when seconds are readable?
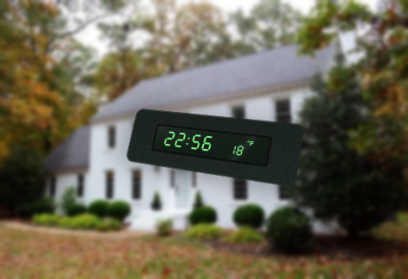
22,56
